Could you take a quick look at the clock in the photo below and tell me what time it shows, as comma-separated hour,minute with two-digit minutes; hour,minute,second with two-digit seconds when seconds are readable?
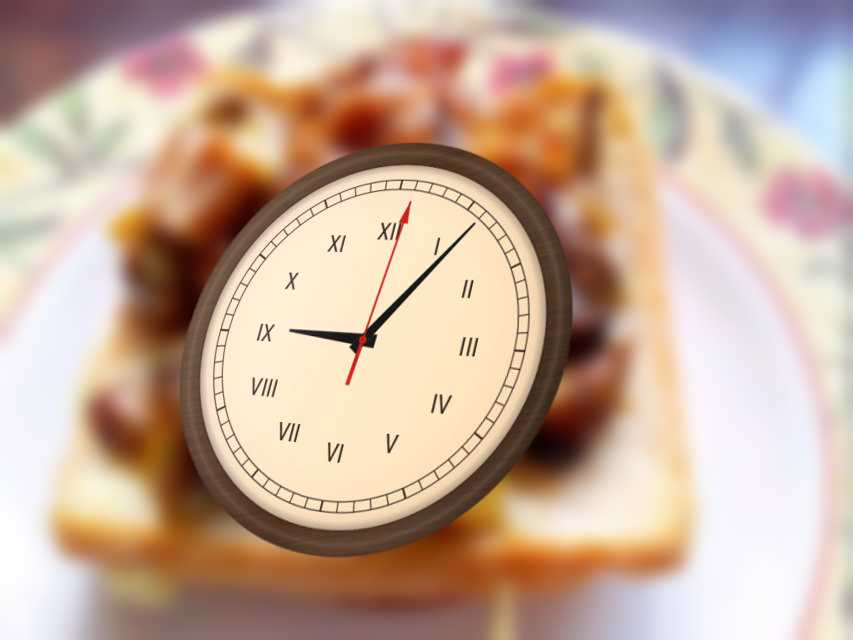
9,06,01
